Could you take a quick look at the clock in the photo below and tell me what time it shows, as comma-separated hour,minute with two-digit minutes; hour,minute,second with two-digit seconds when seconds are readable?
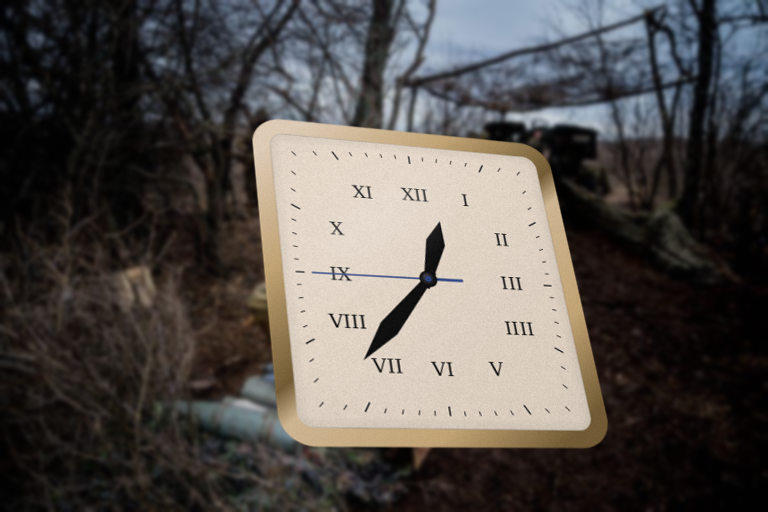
12,36,45
